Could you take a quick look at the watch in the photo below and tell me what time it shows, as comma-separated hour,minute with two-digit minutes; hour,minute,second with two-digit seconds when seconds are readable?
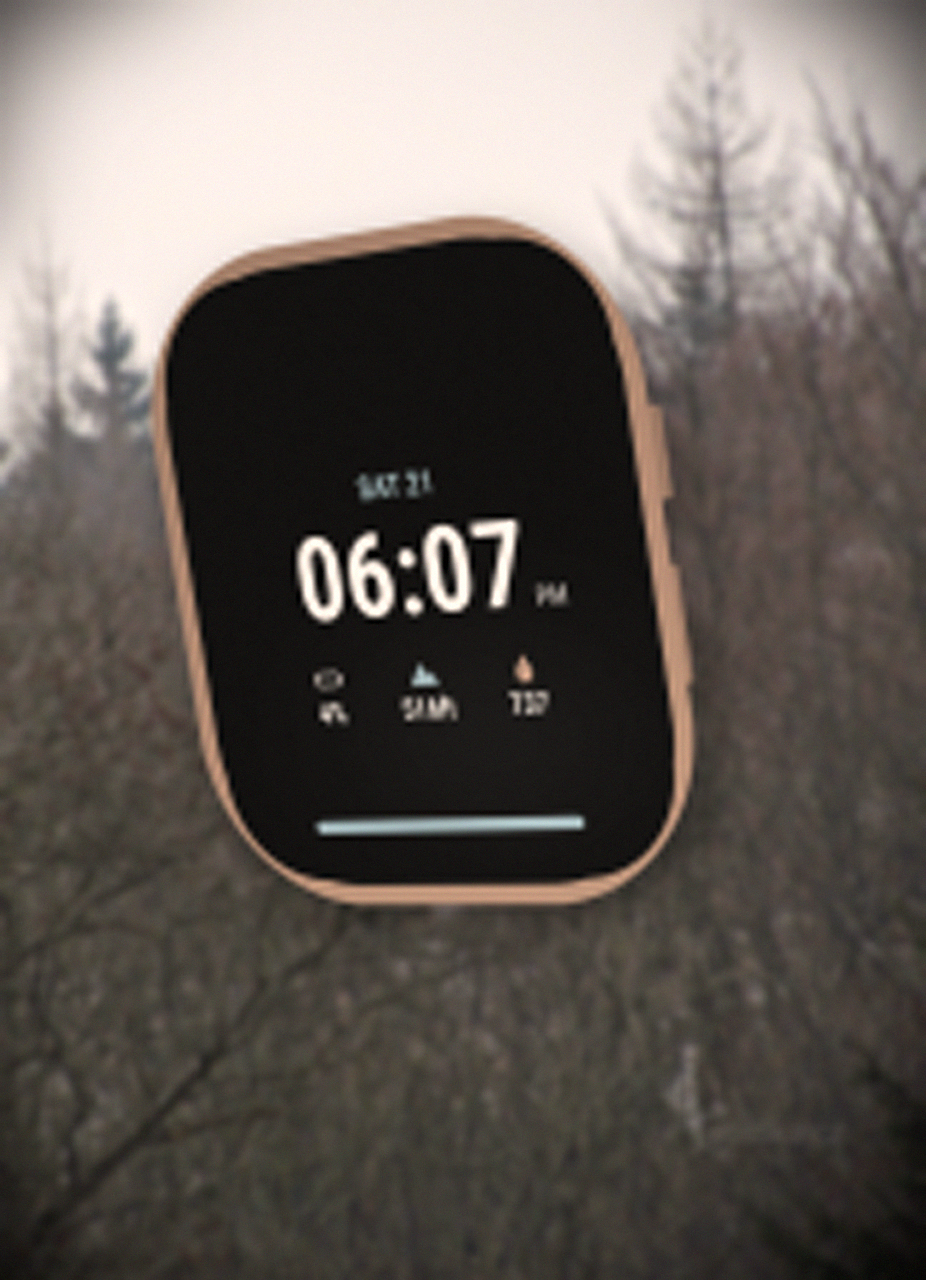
6,07
